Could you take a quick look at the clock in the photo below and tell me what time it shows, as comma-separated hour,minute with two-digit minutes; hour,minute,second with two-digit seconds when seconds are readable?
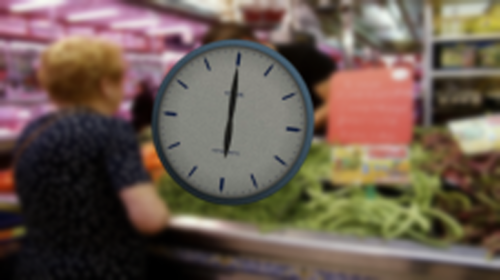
6,00
